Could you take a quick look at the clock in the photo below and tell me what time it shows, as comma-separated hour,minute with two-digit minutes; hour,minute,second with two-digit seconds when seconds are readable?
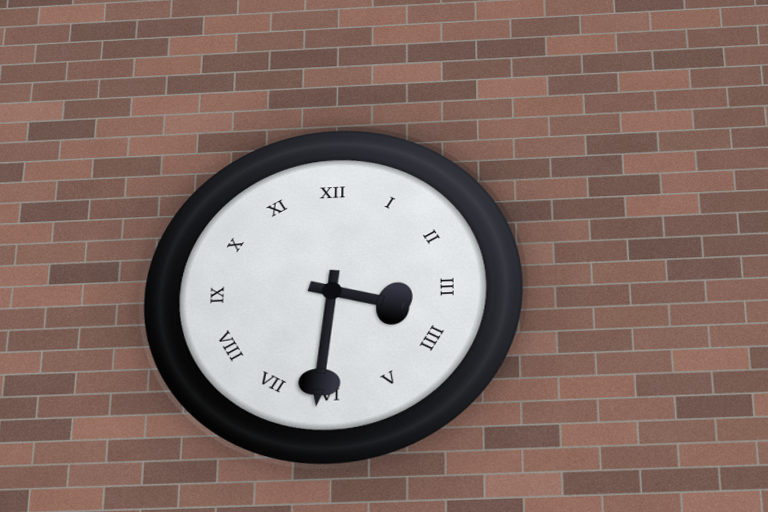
3,31
